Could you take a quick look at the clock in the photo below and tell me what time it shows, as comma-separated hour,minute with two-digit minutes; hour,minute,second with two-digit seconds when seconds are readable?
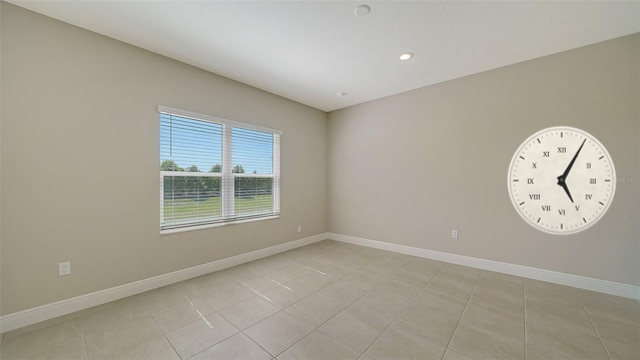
5,05
